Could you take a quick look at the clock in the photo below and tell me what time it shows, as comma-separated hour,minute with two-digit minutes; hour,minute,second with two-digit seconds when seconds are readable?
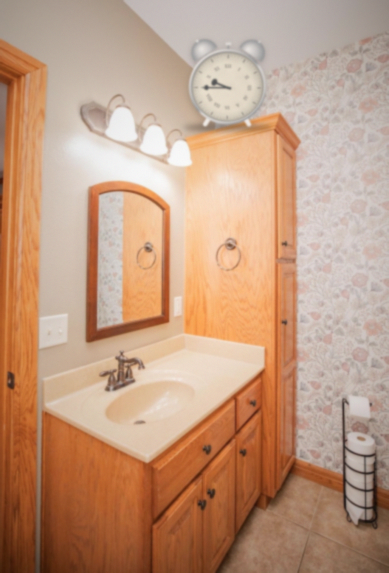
9,45
